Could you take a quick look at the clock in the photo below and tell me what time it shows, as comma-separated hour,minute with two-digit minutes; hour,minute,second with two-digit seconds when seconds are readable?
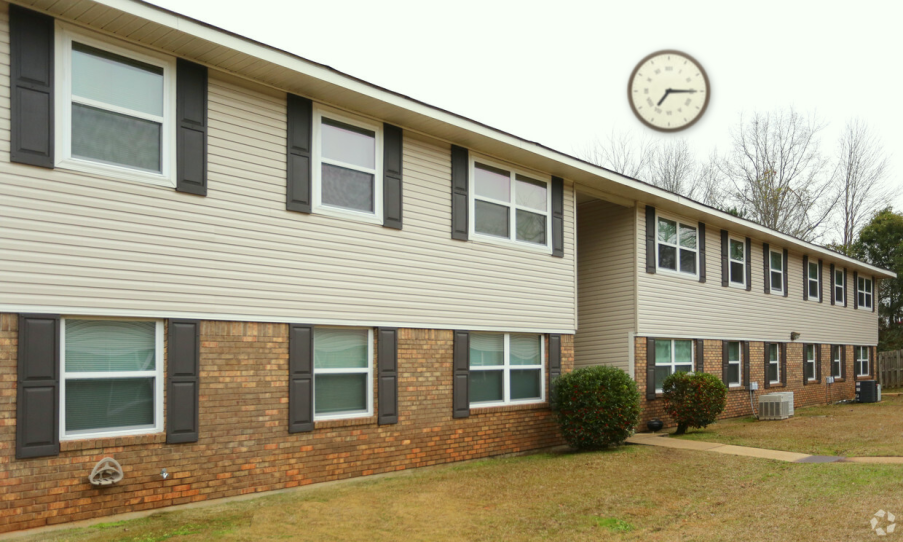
7,15
